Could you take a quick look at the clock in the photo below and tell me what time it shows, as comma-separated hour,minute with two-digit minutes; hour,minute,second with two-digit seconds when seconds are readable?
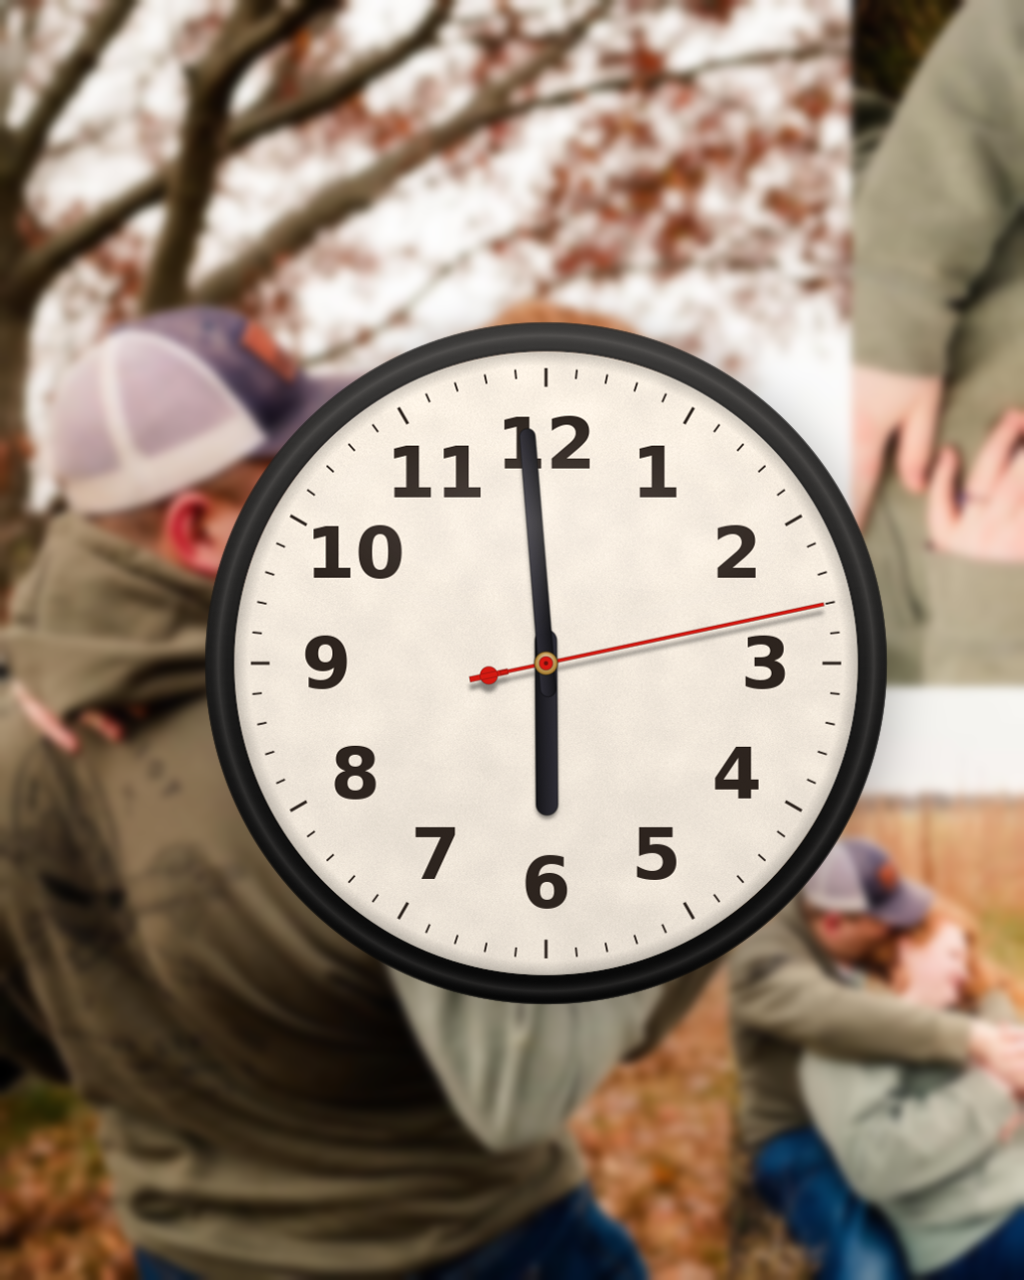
5,59,13
